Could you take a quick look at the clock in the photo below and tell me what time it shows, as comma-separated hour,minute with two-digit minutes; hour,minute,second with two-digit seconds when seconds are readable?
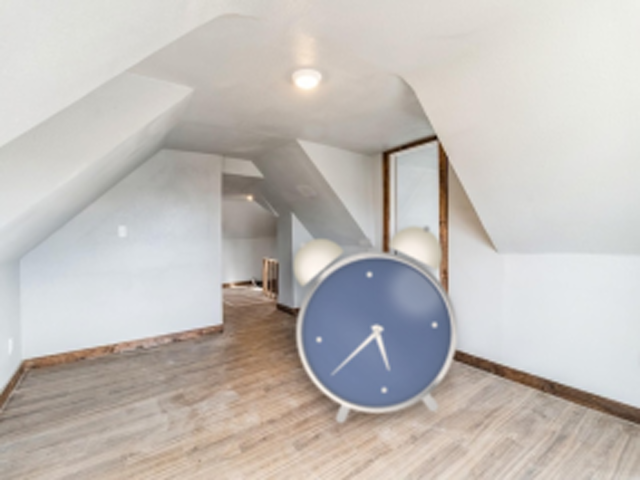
5,39
